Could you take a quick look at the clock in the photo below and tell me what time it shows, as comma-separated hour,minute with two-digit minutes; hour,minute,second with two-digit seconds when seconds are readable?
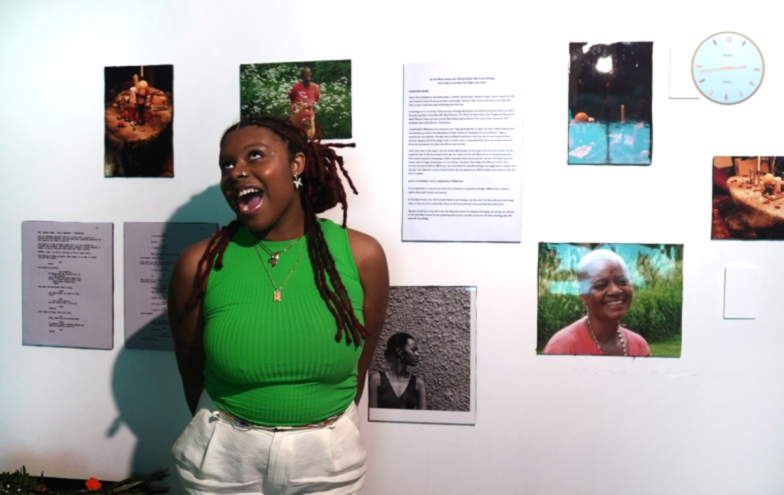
2,43
